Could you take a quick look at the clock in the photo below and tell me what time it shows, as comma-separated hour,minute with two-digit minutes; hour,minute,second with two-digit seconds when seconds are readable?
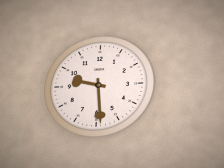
9,29
